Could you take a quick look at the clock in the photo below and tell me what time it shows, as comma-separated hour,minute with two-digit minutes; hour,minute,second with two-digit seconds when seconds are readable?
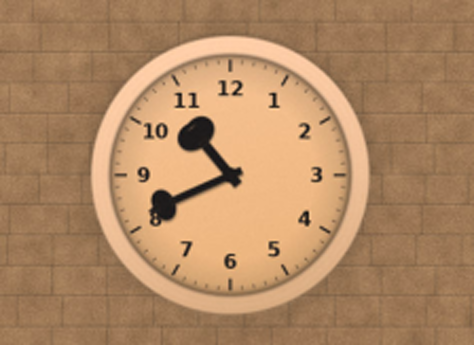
10,41
